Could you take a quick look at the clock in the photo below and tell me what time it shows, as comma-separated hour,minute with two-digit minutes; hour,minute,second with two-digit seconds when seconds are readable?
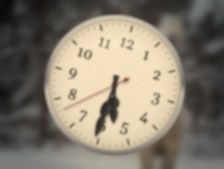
5,30,38
